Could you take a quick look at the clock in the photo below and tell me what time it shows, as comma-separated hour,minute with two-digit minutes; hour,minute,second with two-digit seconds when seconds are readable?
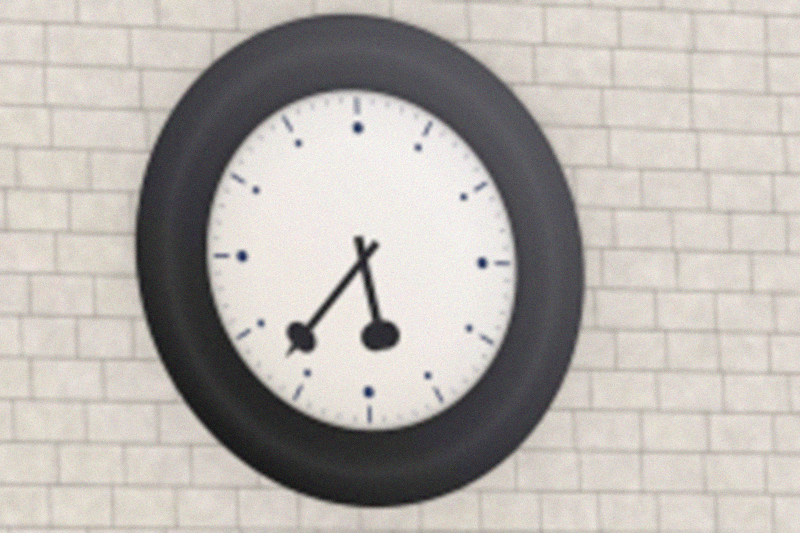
5,37
